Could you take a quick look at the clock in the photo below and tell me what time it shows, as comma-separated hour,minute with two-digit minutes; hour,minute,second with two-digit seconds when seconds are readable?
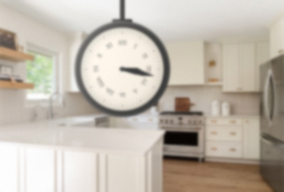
3,17
